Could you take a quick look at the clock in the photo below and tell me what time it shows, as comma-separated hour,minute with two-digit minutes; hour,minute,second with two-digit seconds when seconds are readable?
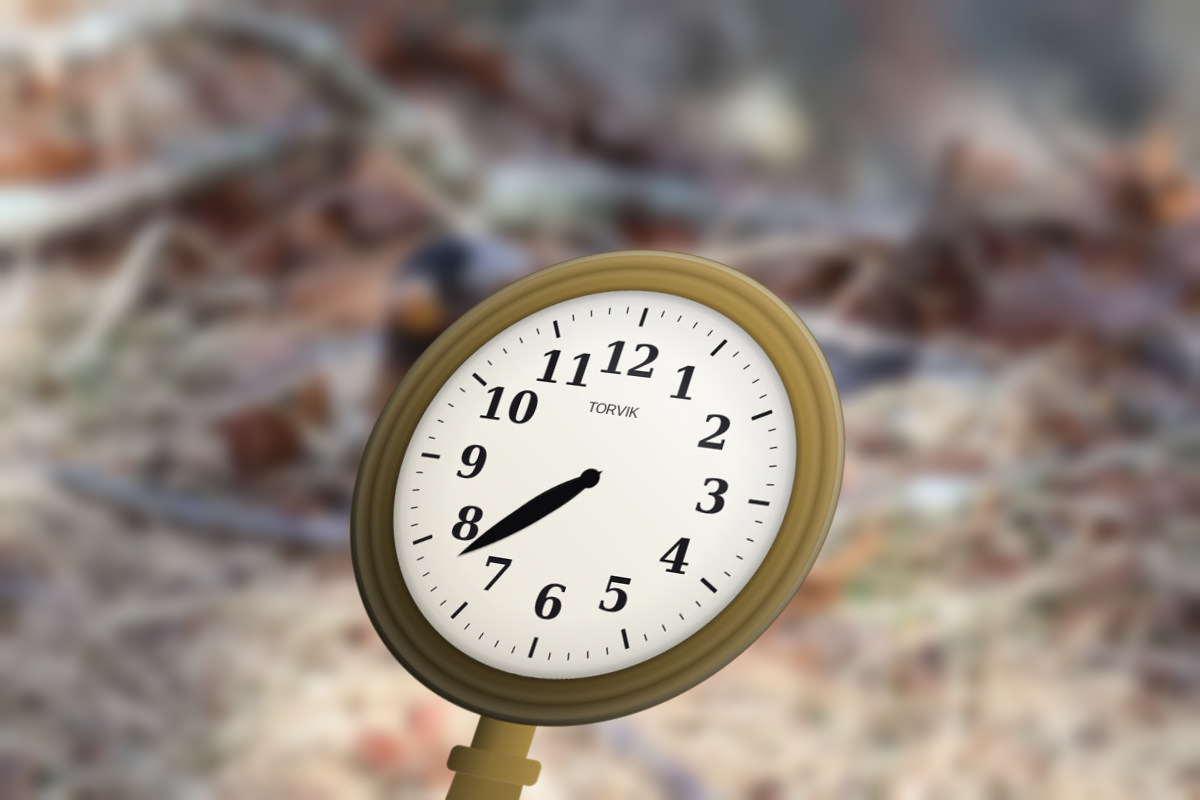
7,38
